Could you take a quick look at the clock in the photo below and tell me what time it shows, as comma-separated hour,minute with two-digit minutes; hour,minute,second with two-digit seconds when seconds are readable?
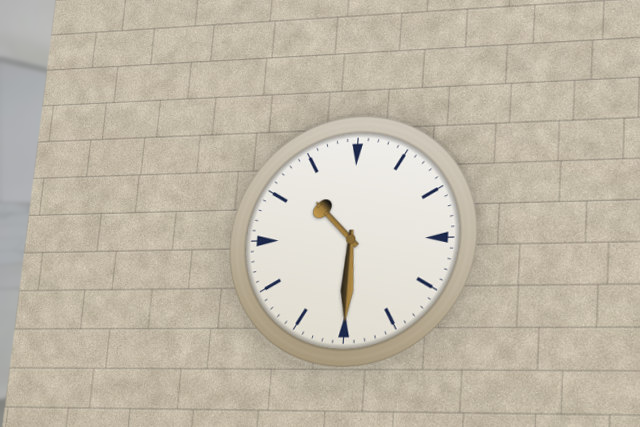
10,30
